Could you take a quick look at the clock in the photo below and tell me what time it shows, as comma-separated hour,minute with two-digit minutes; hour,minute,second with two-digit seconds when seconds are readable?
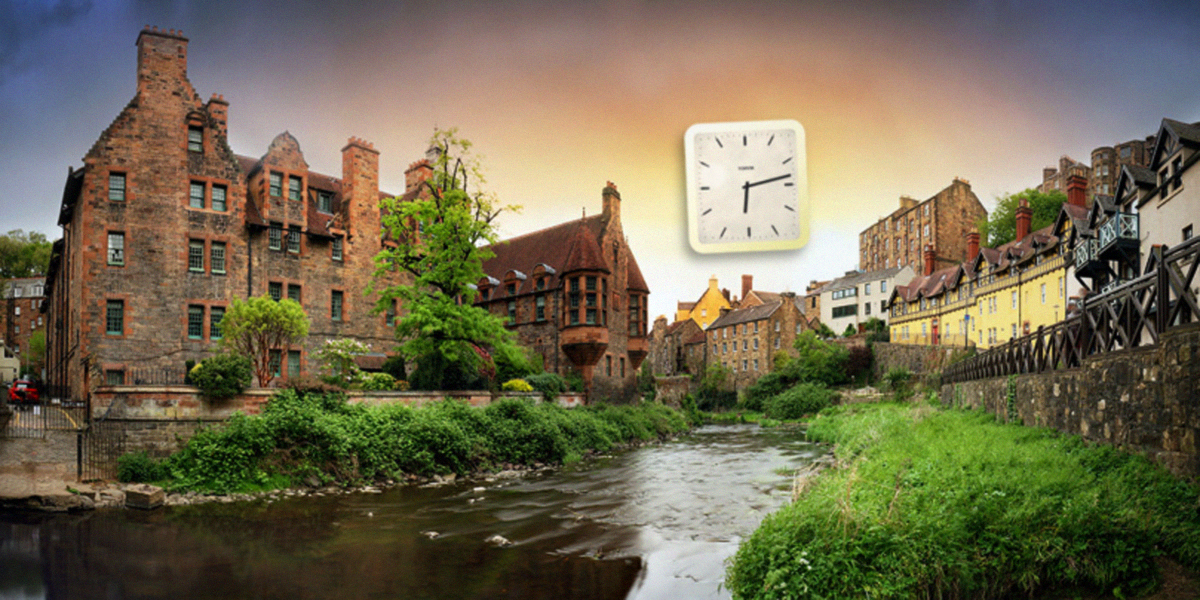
6,13
